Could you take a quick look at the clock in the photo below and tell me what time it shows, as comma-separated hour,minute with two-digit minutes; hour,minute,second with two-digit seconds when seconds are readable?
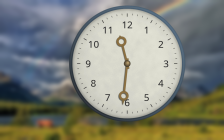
11,31
